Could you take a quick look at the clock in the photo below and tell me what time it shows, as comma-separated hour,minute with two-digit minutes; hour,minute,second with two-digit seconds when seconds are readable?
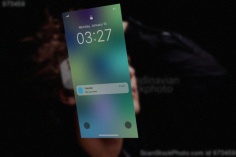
3,27
